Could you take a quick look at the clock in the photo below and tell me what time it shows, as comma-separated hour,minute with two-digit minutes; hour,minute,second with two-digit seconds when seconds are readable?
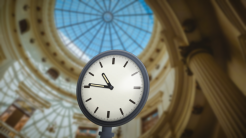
10,46
